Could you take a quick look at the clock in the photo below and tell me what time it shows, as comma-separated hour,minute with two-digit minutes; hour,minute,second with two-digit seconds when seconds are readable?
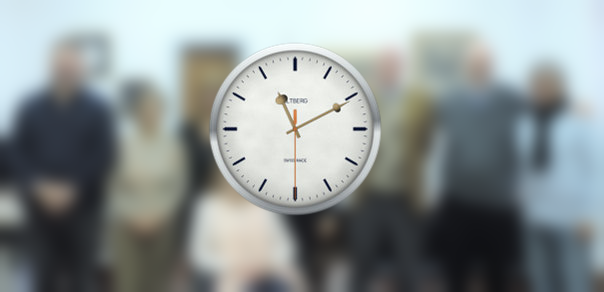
11,10,30
